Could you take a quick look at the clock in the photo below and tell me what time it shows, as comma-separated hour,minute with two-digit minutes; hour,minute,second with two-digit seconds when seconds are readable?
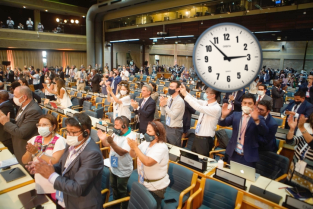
2,53
